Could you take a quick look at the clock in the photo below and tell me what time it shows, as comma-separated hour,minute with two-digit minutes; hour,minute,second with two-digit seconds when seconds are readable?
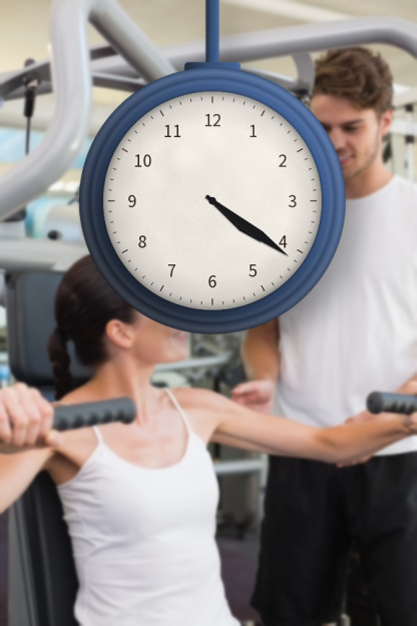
4,21
